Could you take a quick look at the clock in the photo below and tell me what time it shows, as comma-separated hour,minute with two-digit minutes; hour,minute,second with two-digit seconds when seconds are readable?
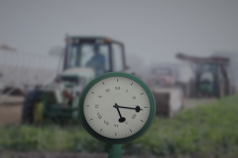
5,16
